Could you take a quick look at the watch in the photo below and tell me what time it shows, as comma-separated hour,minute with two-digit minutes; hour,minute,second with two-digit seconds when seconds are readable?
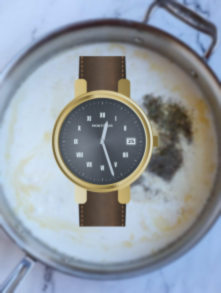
12,27
